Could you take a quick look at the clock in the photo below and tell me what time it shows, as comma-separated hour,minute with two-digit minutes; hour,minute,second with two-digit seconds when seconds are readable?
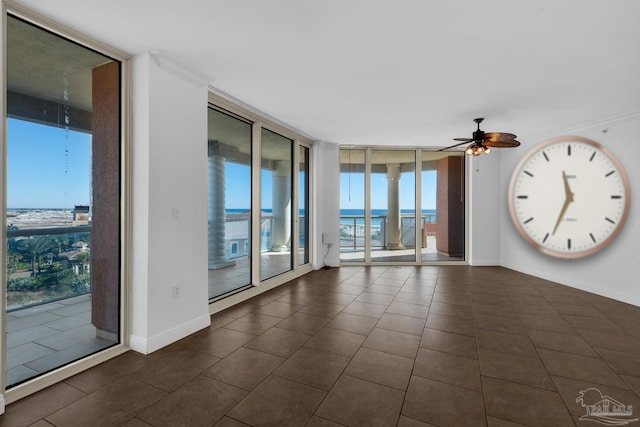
11,34
